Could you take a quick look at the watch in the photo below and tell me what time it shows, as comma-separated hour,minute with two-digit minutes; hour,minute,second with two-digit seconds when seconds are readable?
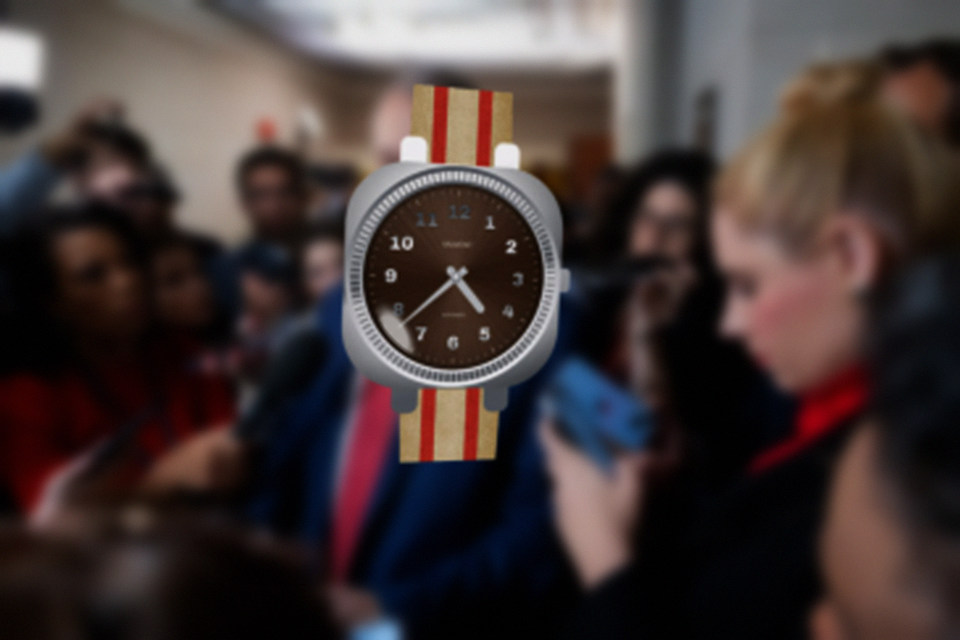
4,38
